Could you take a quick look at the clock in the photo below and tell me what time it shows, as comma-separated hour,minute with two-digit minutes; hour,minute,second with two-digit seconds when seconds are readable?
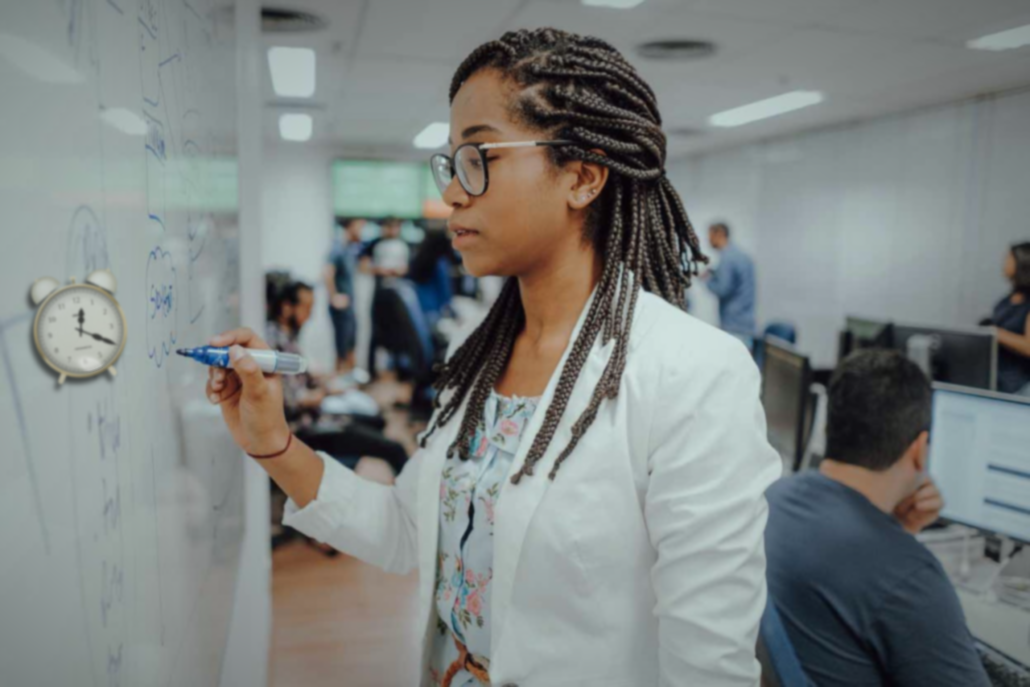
12,20
